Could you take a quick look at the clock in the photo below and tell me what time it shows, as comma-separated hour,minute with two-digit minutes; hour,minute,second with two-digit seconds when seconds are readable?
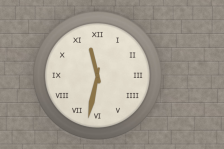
11,32
